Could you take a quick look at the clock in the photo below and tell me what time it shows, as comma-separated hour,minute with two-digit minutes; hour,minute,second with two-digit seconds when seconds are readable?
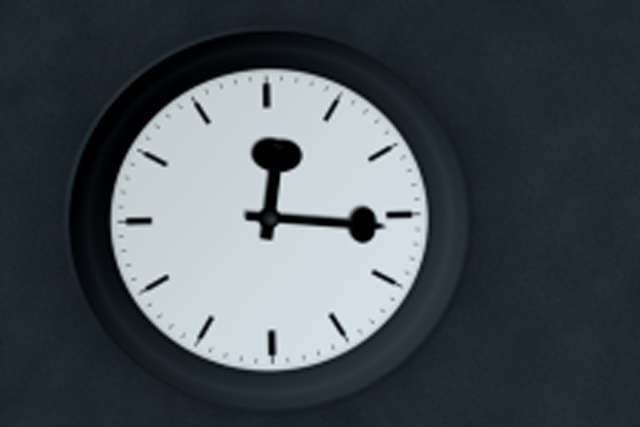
12,16
